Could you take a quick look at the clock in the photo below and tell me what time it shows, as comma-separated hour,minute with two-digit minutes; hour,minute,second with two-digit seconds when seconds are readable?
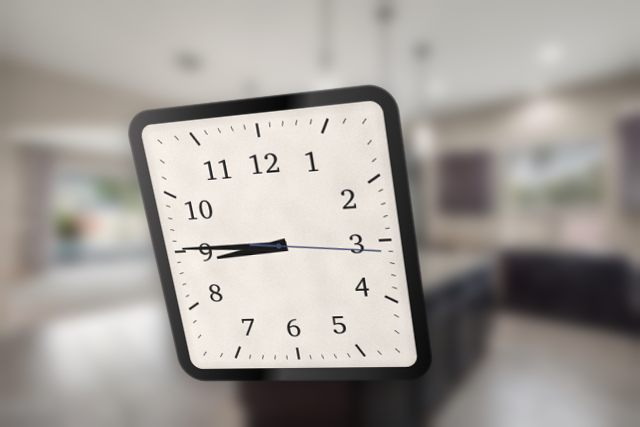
8,45,16
